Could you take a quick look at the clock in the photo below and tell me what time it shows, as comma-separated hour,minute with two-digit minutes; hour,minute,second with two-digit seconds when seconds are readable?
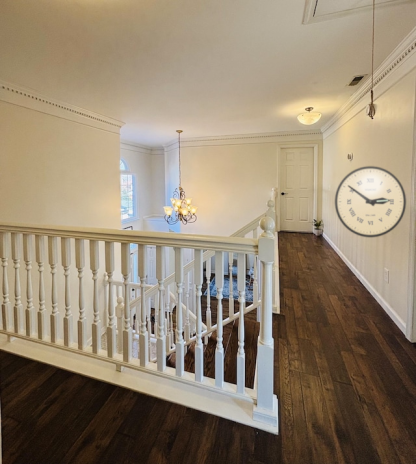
2,51
